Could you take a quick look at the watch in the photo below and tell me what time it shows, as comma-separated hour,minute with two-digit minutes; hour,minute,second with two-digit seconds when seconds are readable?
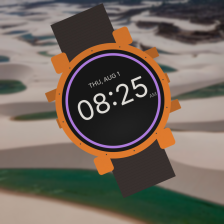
8,25
